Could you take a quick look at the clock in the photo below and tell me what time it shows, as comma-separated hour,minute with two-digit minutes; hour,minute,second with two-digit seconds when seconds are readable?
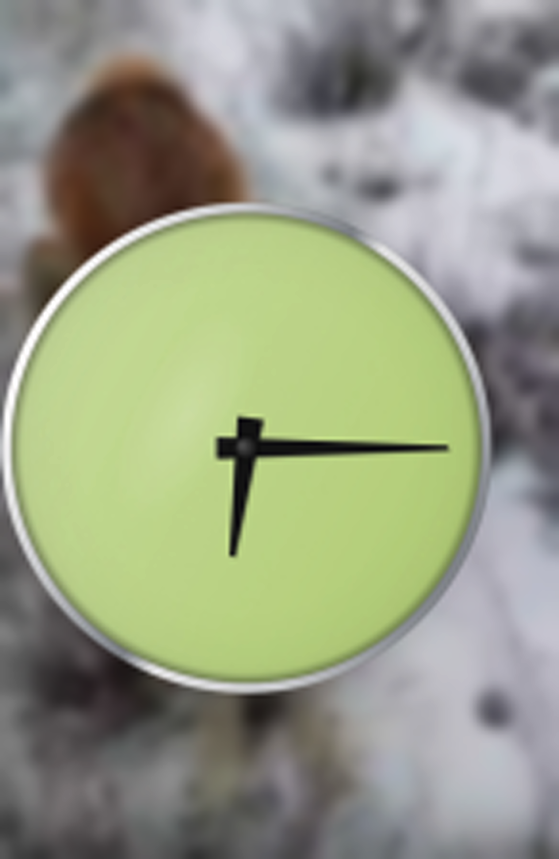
6,15
